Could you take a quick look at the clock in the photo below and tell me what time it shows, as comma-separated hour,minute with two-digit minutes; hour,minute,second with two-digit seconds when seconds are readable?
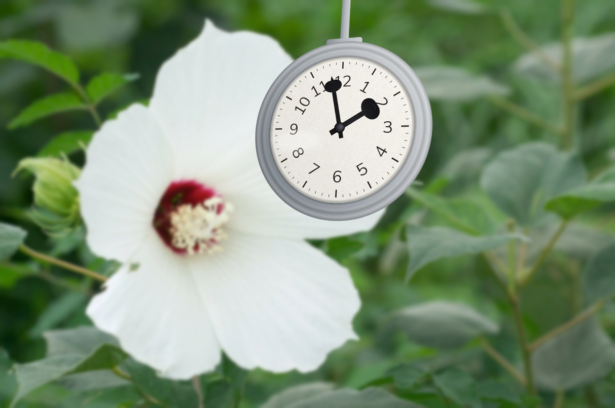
1,58
